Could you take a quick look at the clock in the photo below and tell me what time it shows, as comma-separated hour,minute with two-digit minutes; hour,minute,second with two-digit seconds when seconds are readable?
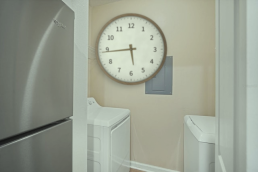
5,44
